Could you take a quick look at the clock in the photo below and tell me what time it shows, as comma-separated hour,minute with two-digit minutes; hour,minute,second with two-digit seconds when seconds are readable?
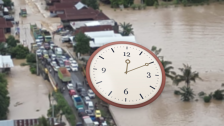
12,10
